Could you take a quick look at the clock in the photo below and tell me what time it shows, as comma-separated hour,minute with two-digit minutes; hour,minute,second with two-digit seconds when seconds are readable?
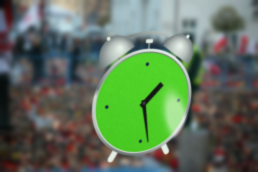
1,28
